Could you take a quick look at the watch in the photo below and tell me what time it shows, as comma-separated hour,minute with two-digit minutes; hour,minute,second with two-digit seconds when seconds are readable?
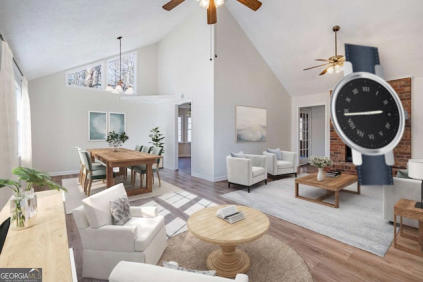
2,44
